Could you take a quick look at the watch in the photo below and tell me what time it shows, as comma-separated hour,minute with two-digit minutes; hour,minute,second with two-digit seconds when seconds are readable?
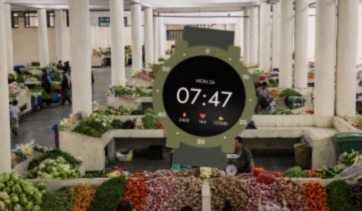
7,47
